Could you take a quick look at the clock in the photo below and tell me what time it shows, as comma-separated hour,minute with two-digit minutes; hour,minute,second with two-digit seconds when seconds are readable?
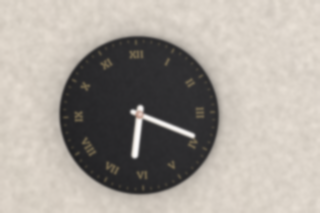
6,19
